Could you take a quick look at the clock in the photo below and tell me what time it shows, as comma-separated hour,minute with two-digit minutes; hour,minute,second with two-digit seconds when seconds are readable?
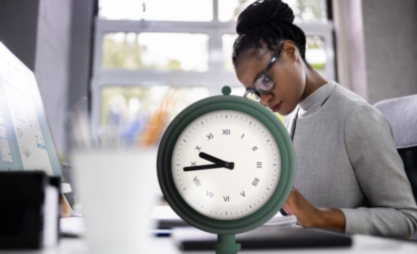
9,44
